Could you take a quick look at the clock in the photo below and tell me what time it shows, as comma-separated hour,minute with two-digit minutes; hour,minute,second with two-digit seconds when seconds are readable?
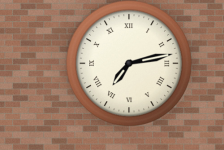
7,13
